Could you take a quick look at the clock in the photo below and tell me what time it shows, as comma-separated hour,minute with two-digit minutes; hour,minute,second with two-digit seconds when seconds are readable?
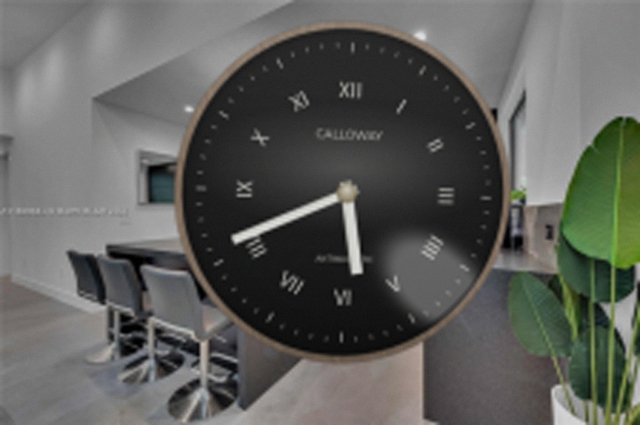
5,41
